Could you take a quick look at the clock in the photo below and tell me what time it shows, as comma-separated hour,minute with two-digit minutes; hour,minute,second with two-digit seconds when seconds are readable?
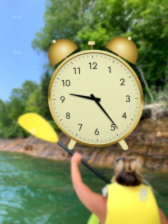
9,24
